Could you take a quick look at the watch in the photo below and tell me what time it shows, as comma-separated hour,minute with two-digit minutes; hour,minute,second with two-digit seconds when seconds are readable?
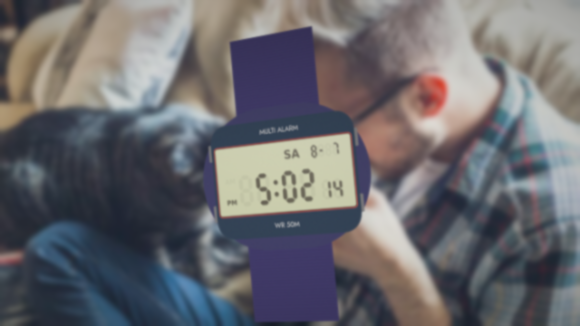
5,02,14
